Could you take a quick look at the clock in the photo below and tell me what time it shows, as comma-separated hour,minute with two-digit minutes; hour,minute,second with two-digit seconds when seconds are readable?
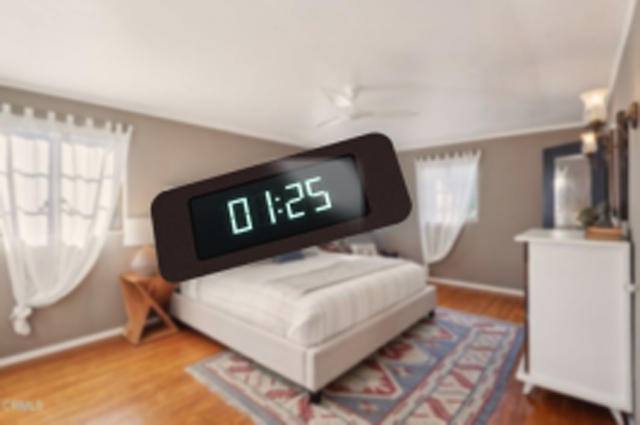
1,25
